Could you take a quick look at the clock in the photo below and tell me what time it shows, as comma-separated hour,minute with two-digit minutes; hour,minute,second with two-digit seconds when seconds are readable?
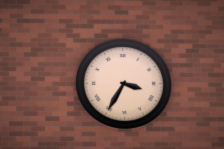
3,35
